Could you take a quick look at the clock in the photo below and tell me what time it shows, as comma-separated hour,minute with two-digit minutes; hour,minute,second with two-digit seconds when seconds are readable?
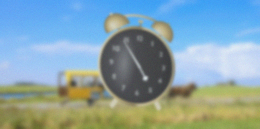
4,54
